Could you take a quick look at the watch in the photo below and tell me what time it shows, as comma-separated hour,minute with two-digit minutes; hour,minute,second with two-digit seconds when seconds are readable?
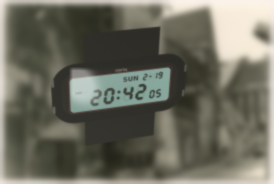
20,42
